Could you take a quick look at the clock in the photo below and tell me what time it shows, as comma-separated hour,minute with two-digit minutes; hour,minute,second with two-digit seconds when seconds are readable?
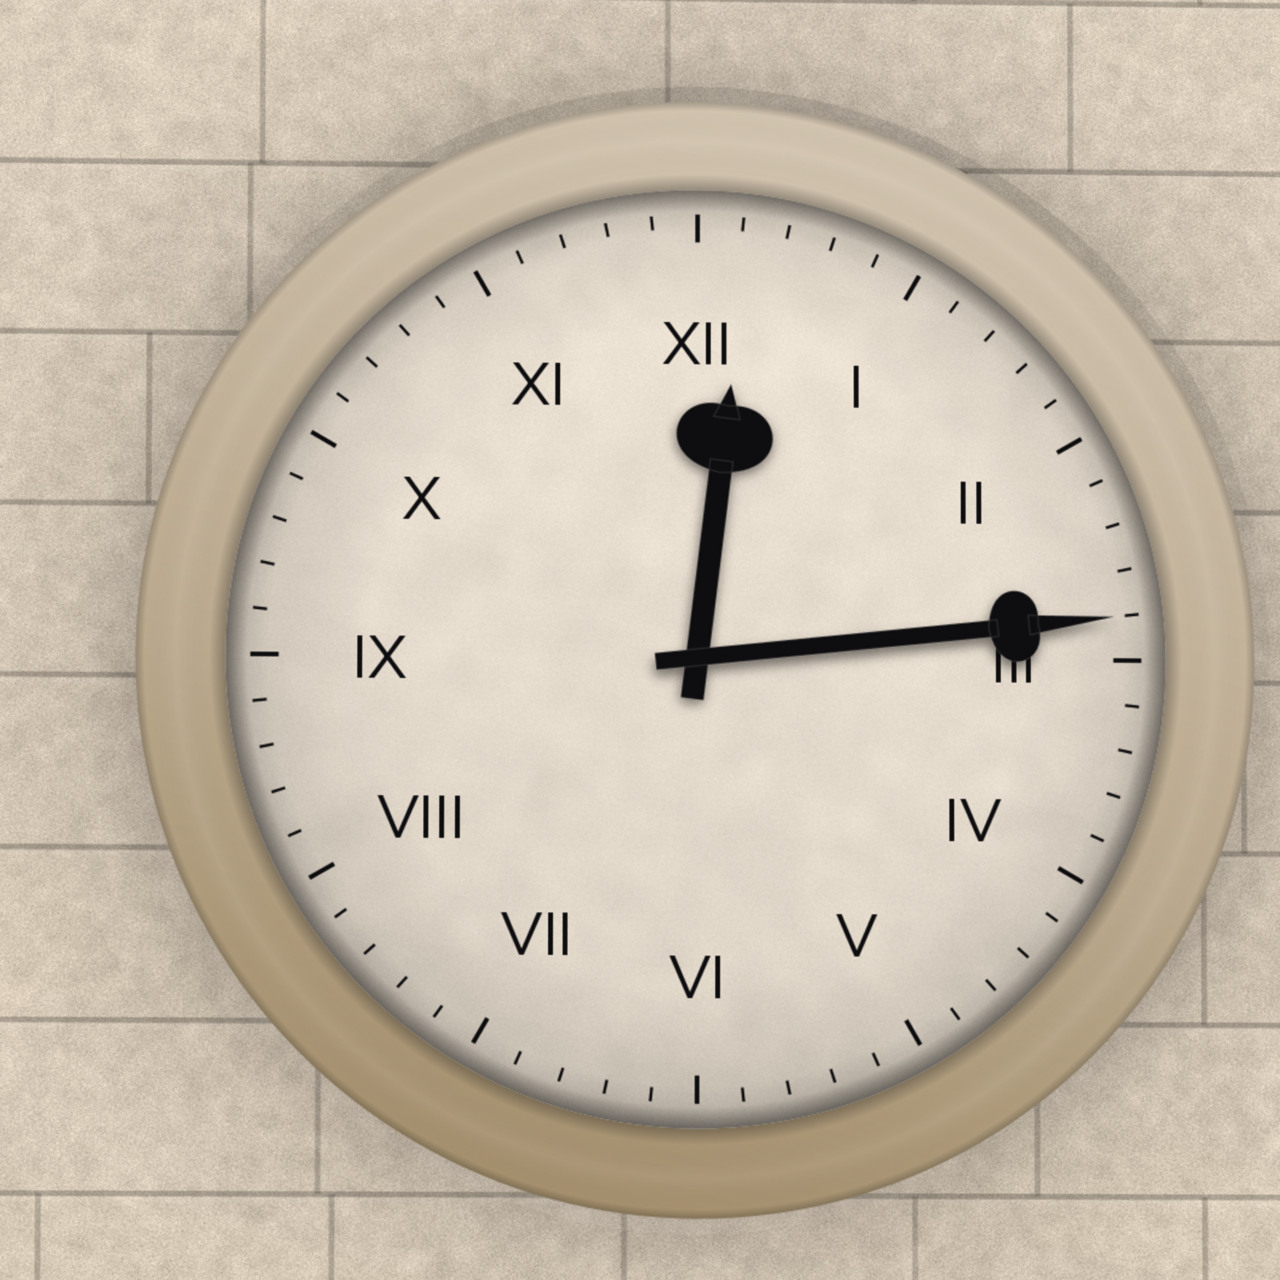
12,14
